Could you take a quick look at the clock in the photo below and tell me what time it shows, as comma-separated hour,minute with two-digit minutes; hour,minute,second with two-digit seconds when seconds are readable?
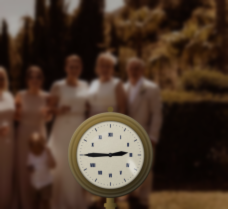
2,45
